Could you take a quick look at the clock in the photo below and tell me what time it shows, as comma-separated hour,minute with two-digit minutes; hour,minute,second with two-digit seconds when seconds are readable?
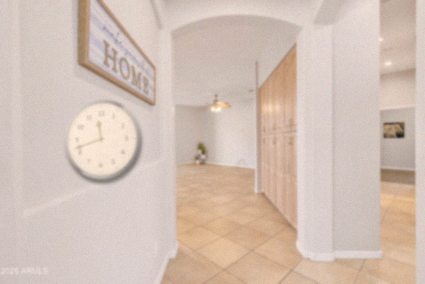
11,42
